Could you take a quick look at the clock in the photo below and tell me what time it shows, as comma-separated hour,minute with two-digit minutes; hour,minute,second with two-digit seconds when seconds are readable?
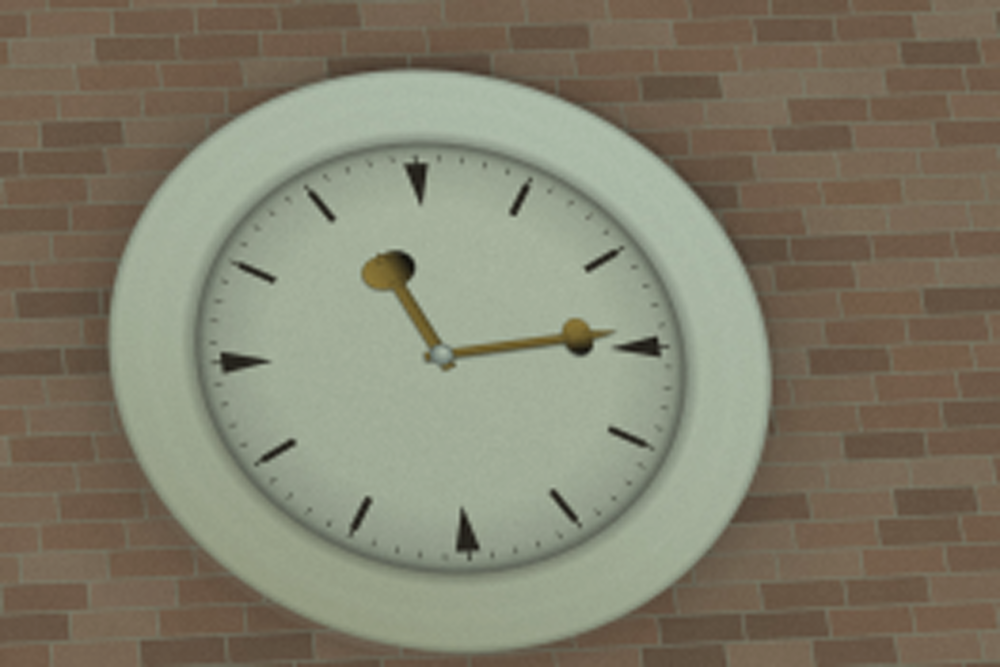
11,14
